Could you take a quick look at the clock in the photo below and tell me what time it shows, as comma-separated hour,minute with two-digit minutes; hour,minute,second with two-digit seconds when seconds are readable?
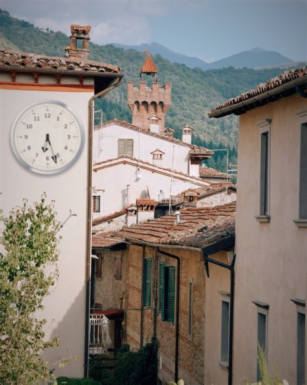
6,27
